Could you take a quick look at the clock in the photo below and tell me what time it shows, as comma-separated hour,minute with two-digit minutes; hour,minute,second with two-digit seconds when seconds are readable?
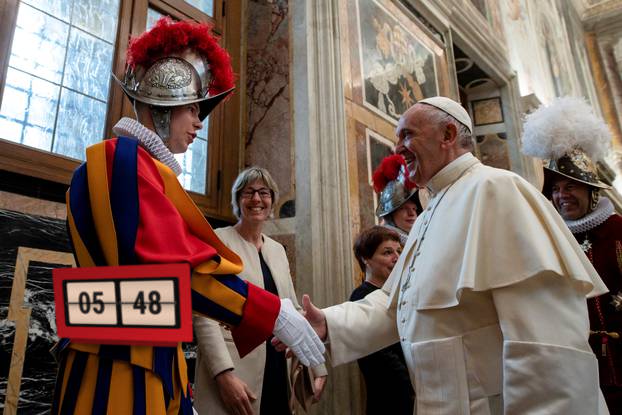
5,48
